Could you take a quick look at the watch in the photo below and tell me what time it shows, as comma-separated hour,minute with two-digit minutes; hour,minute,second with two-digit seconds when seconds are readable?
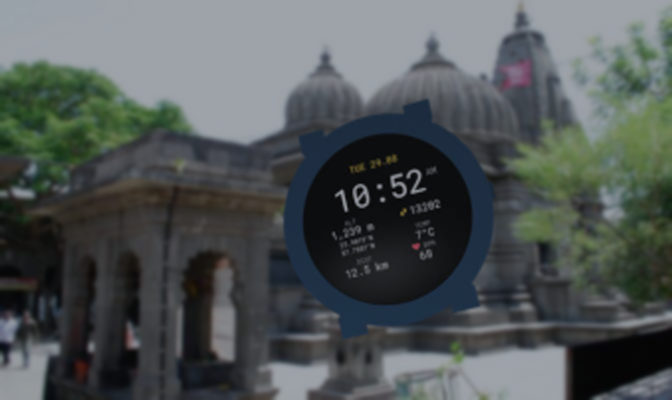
10,52
